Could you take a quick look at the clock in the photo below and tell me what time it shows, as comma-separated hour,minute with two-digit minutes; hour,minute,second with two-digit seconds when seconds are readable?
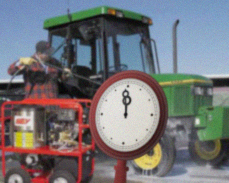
11,59
